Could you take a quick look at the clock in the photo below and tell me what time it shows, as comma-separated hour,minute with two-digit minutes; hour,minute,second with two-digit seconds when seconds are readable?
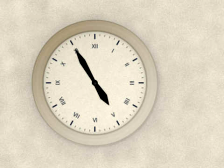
4,55
